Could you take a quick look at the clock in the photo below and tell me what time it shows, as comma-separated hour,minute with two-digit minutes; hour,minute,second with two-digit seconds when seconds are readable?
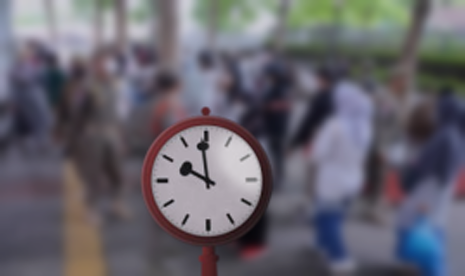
9,59
